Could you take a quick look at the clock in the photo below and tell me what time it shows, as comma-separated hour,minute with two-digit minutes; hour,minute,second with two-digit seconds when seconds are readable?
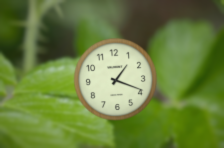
1,19
